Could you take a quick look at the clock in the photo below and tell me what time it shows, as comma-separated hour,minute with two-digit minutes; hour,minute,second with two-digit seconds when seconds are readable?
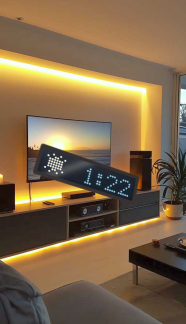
1,22
